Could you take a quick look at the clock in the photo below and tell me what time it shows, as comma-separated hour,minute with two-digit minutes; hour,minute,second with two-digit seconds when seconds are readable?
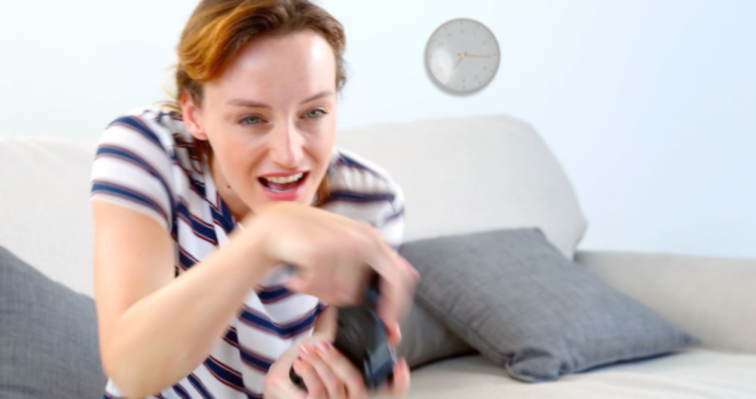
7,16
